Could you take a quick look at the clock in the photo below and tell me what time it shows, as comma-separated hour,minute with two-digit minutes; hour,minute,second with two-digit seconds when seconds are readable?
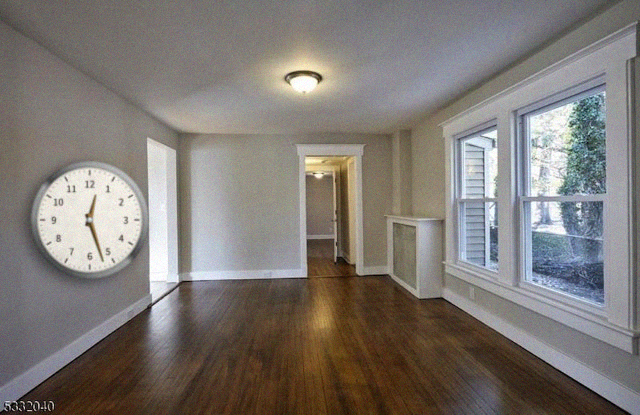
12,27
